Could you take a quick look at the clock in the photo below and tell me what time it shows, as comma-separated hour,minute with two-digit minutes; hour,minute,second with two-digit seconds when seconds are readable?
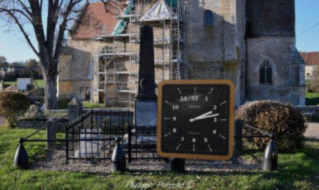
2,13
